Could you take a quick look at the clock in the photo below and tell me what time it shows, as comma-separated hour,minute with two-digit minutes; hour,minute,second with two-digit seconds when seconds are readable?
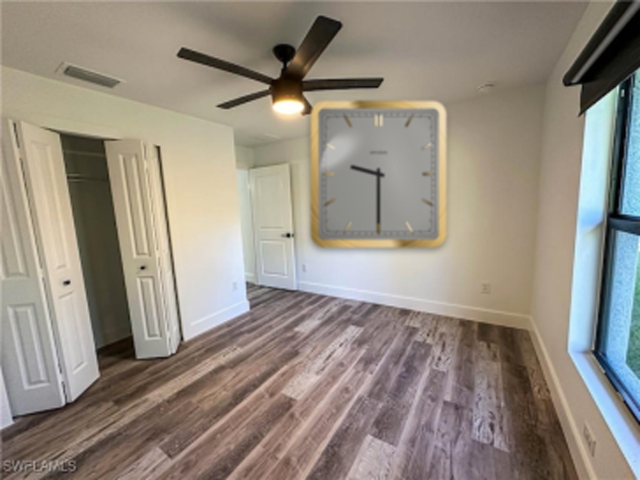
9,30
